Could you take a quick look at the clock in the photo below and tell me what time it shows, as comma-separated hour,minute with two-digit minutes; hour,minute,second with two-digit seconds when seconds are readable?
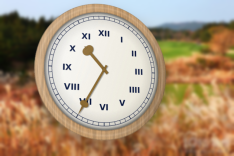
10,35
